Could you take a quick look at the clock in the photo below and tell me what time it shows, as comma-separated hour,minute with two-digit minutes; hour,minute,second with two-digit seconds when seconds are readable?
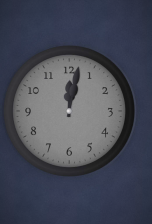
12,02
